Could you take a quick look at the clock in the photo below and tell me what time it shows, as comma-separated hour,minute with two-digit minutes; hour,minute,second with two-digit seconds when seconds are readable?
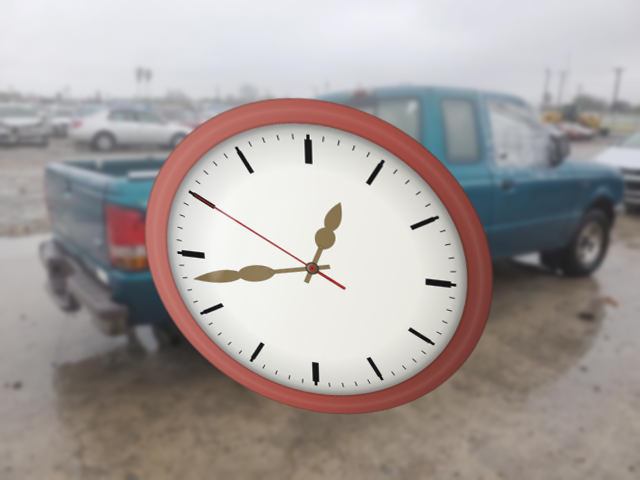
12,42,50
